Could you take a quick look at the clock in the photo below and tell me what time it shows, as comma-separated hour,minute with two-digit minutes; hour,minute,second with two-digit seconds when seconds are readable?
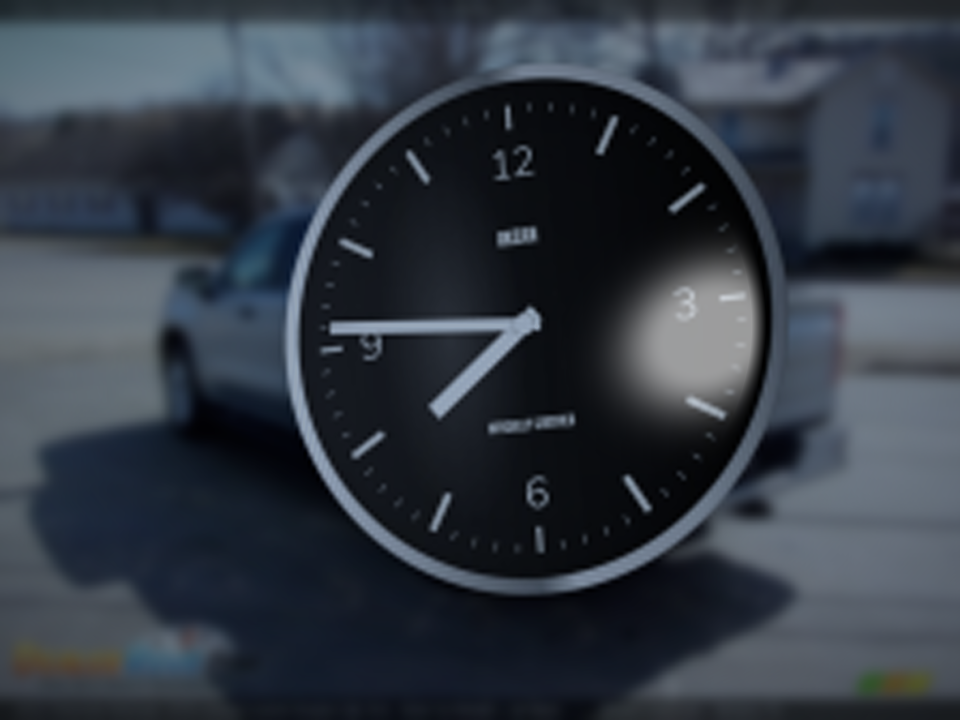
7,46
